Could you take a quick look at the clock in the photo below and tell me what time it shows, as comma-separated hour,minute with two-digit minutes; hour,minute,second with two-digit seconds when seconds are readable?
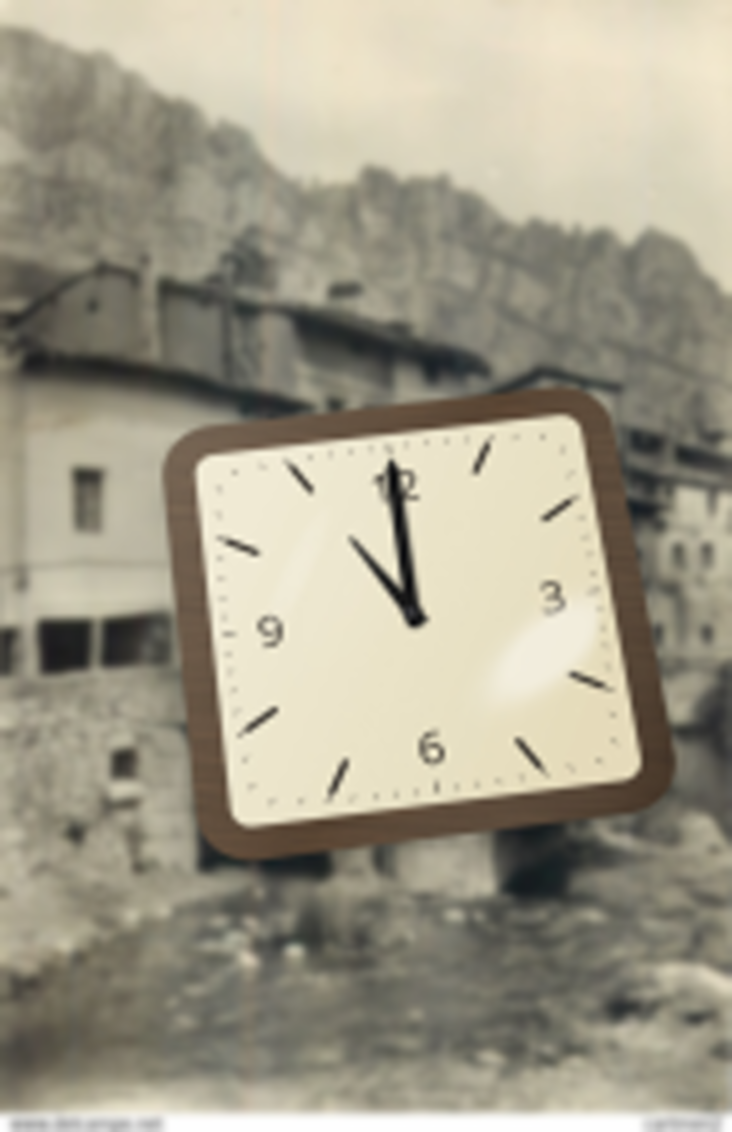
11,00
